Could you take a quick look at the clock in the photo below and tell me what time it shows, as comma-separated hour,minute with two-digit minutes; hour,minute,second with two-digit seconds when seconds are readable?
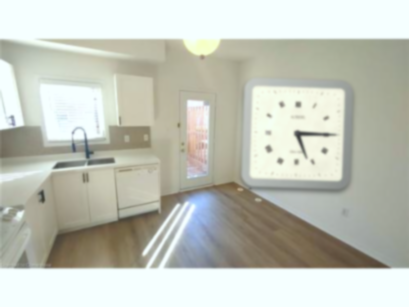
5,15
